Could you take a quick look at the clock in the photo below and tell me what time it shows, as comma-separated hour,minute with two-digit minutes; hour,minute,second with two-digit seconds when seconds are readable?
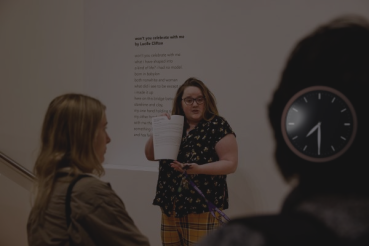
7,30
